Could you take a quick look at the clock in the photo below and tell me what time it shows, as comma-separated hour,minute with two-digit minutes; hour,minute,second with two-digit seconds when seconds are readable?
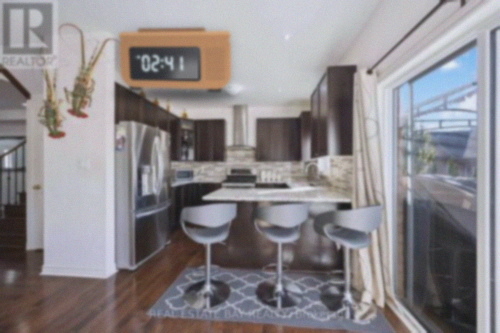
2,41
